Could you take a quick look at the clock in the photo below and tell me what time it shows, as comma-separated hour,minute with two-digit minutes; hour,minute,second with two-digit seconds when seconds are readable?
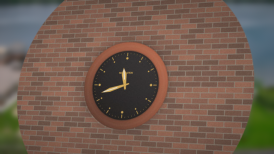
11,42
